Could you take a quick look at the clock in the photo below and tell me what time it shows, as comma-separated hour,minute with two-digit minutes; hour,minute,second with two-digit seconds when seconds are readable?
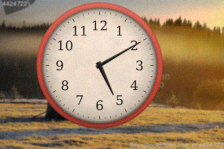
5,10
